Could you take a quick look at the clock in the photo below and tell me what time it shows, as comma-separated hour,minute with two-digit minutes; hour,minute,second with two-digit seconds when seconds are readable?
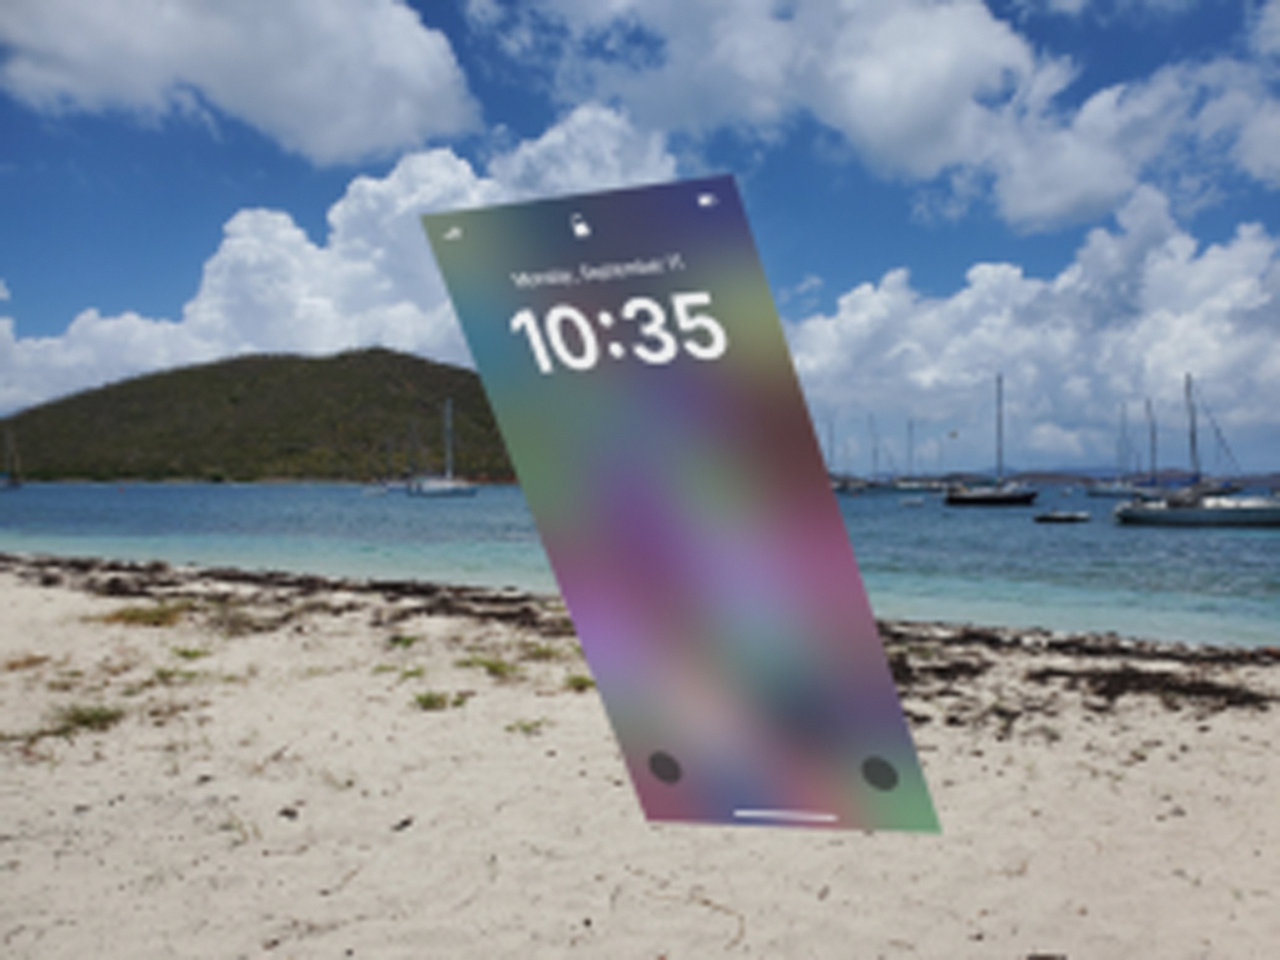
10,35
